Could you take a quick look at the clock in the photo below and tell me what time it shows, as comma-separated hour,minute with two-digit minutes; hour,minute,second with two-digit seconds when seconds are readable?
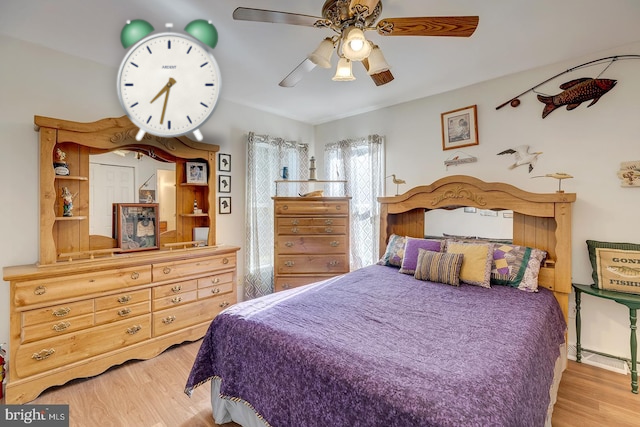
7,32
